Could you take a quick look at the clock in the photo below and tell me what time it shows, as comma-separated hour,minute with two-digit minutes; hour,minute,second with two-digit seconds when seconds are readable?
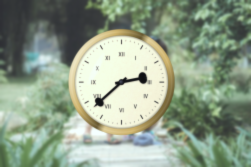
2,38
